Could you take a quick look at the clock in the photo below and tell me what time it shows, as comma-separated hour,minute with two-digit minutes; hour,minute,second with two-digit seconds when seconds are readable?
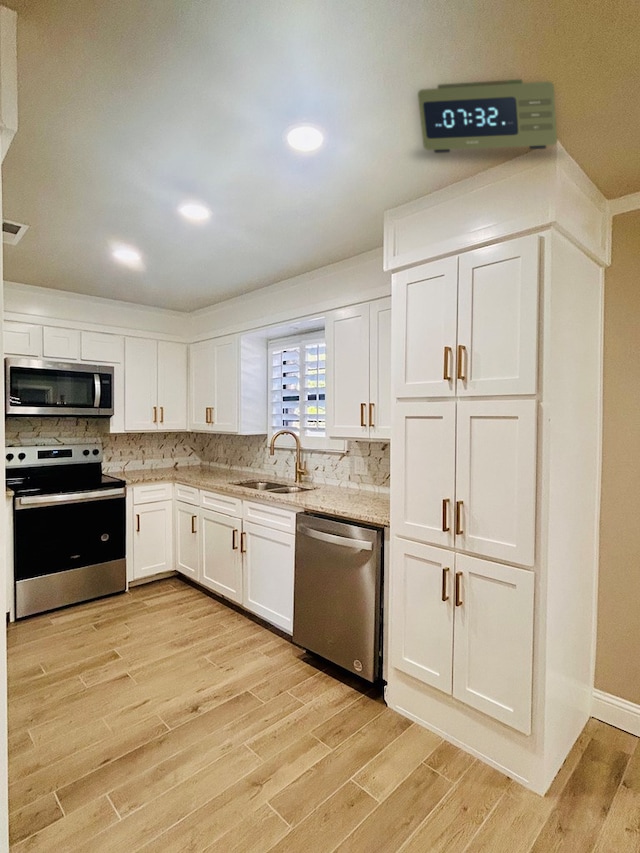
7,32
